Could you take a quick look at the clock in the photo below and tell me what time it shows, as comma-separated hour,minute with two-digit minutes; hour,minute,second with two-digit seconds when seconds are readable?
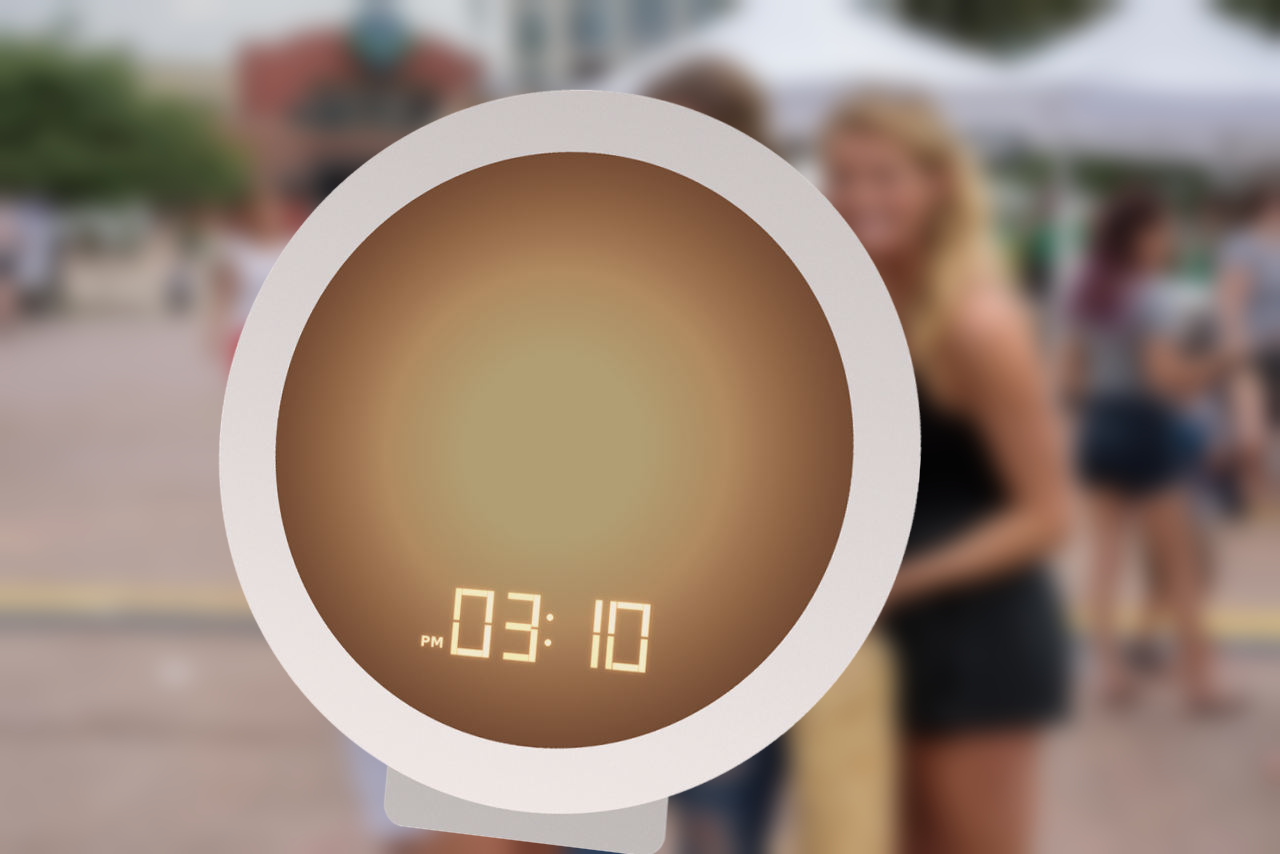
3,10
